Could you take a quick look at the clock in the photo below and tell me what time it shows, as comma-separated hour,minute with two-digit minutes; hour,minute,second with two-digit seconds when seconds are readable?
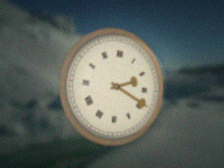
2,19
